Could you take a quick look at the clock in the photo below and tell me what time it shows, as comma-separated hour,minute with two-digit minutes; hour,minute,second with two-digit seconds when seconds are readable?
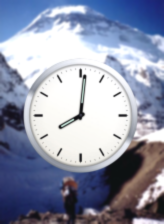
8,01
